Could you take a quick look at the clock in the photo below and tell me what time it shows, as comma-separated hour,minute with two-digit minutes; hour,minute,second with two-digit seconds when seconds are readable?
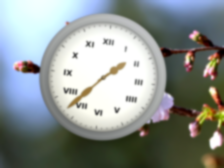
1,37
